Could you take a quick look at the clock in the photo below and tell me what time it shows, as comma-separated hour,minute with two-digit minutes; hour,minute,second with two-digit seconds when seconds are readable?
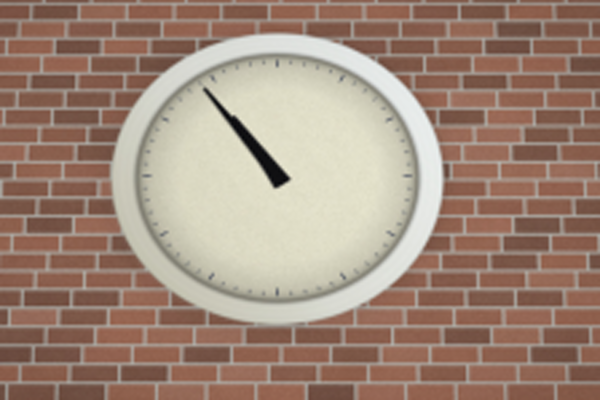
10,54
